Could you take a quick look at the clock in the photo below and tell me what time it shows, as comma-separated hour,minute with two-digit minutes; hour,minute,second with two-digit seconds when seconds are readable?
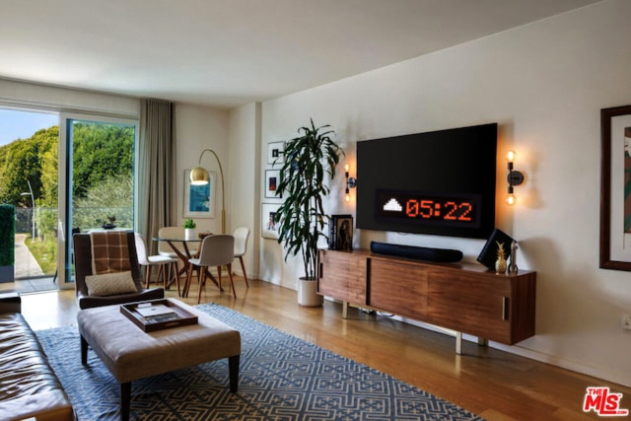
5,22
